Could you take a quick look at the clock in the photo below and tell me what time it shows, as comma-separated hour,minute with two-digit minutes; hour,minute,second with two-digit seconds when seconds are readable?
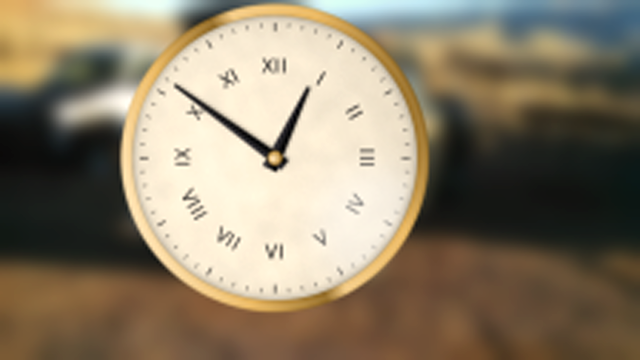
12,51
